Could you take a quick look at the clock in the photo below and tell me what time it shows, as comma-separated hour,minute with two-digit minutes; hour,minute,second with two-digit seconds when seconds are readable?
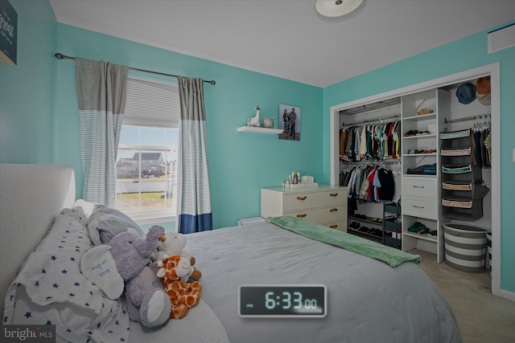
6,33,00
